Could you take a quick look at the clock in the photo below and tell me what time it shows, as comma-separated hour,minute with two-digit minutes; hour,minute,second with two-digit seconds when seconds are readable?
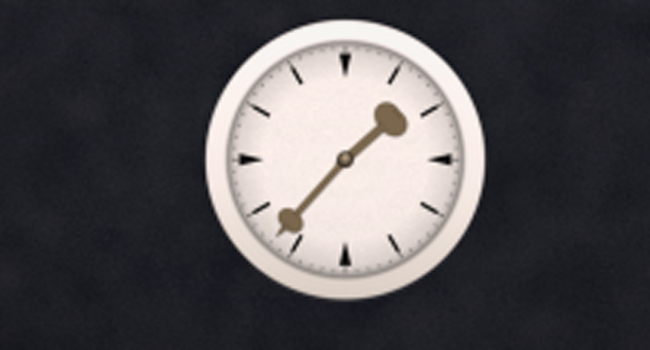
1,37
